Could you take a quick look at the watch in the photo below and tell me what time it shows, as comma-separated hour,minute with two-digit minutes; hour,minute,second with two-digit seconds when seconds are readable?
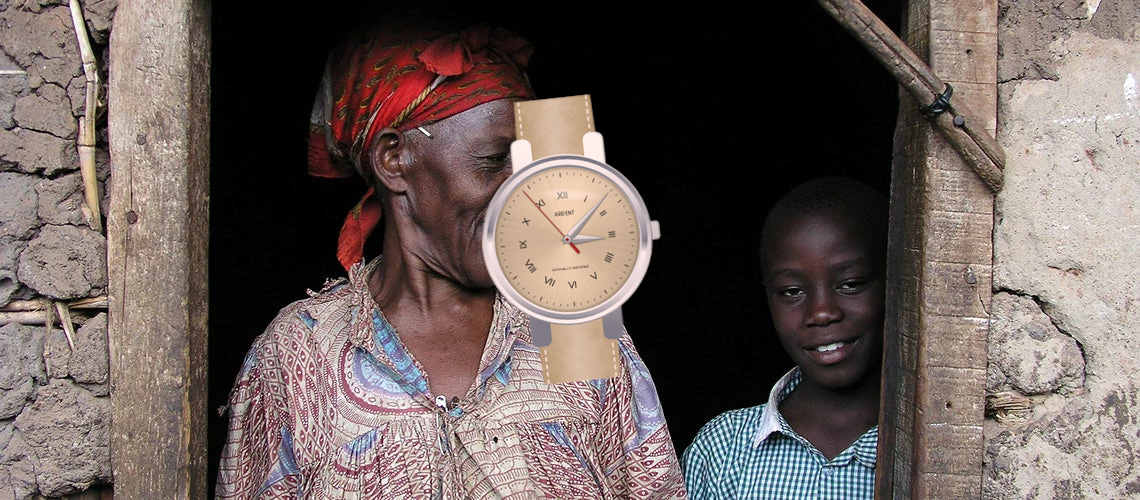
3,07,54
